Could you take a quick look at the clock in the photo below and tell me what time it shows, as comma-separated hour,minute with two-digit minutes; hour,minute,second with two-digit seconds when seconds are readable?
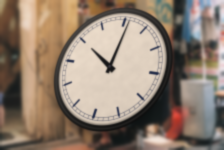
10,01
